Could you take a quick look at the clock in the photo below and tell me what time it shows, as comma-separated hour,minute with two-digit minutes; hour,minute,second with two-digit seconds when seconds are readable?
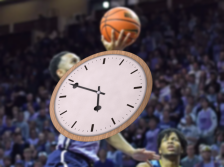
5,49
